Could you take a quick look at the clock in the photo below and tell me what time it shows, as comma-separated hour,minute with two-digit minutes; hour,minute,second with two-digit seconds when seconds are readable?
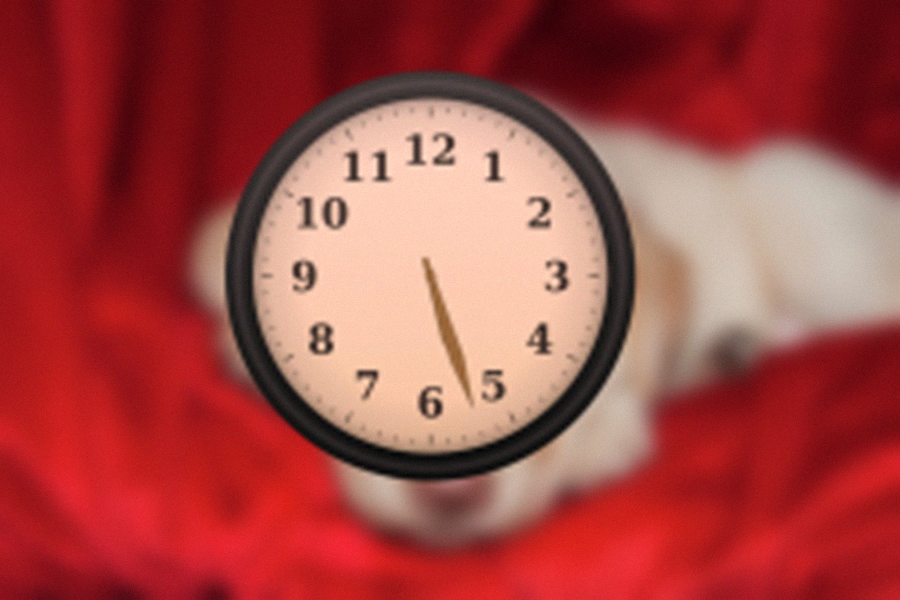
5,27
